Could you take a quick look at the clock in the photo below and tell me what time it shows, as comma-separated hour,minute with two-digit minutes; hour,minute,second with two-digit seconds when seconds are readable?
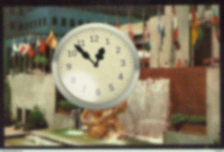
12,53
